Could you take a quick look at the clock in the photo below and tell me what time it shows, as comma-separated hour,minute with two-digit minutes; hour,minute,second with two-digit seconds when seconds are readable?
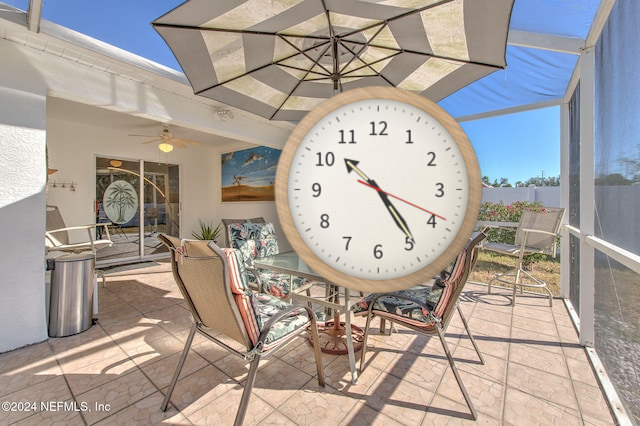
10,24,19
